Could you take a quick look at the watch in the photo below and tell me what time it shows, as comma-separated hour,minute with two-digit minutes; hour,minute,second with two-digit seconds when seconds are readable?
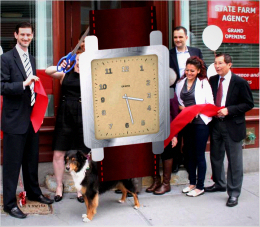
3,28
